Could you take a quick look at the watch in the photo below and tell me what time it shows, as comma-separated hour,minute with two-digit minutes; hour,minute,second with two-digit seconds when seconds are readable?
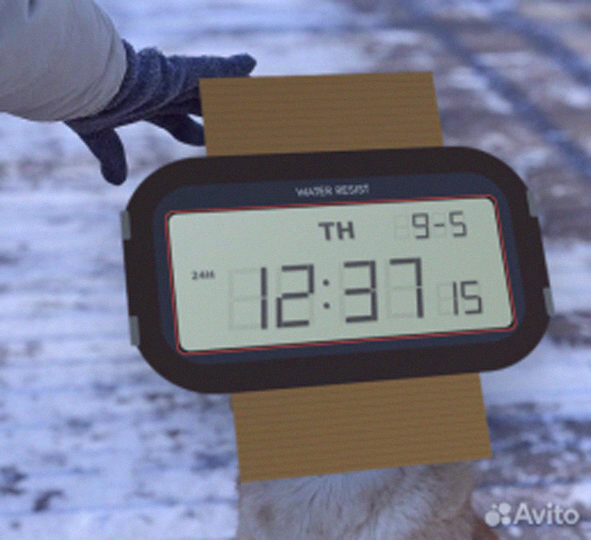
12,37,15
